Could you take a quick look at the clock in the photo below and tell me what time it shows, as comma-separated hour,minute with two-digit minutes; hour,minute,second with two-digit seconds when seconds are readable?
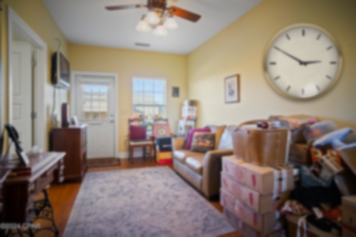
2,50
